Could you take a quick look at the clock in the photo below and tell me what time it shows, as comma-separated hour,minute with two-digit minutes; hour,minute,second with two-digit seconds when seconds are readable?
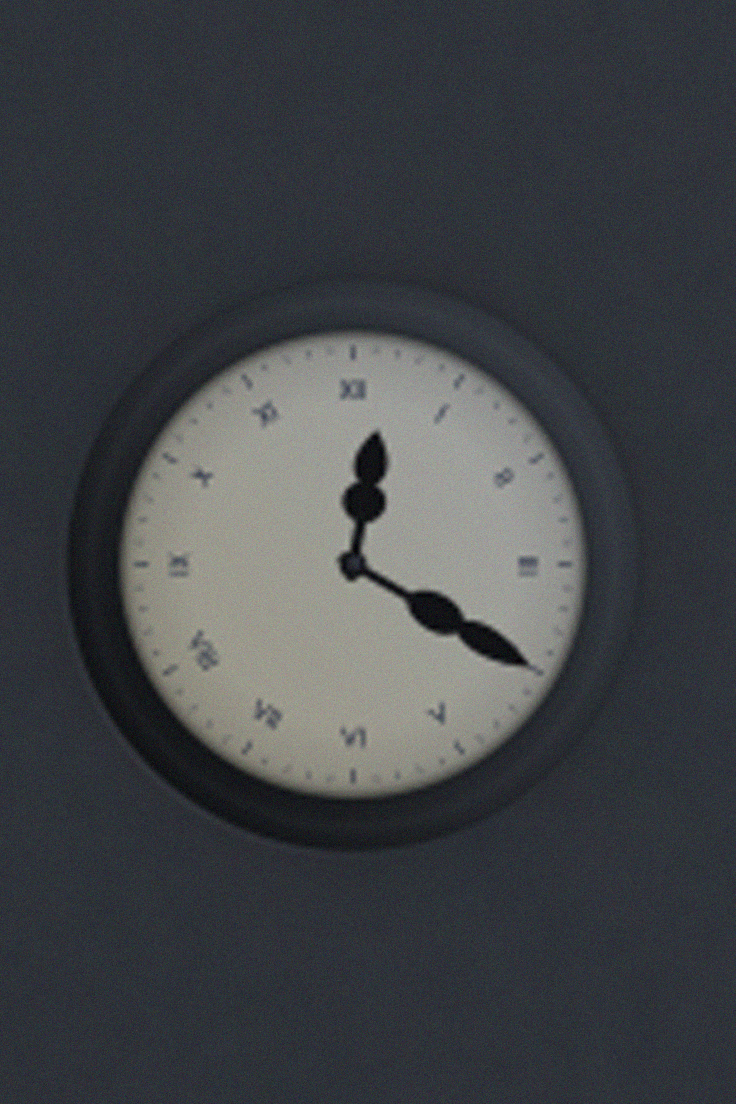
12,20
